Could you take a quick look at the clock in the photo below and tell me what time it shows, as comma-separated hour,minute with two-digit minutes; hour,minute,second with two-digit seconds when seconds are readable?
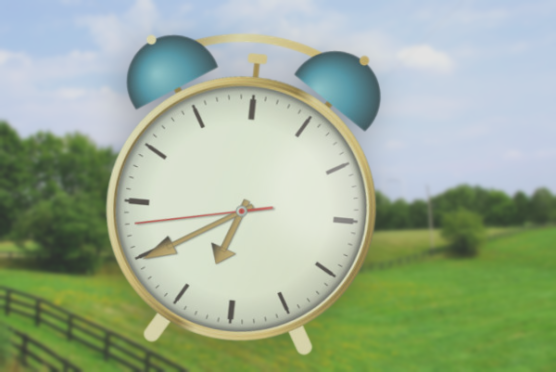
6,39,43
